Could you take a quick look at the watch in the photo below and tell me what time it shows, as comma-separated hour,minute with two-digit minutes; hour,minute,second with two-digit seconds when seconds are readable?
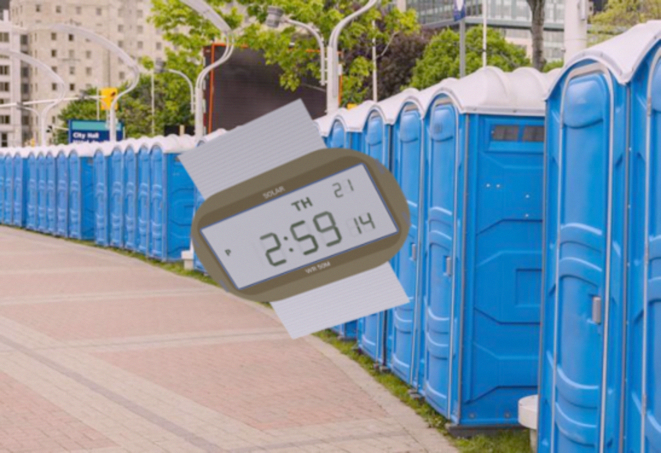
2,59,14
